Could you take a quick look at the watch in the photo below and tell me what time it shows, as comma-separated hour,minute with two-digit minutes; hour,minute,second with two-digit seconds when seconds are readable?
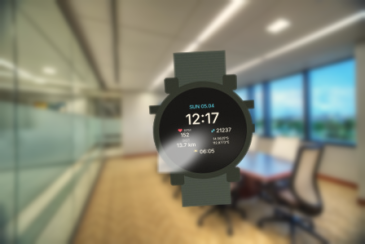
12,17
